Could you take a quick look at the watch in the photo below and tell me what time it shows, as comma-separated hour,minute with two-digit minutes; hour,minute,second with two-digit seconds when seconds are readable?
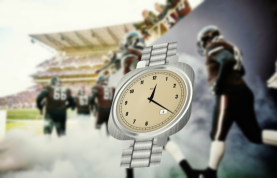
12,21
